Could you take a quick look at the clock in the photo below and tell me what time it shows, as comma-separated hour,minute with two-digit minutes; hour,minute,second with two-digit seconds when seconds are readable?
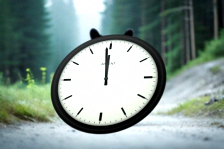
11,59
